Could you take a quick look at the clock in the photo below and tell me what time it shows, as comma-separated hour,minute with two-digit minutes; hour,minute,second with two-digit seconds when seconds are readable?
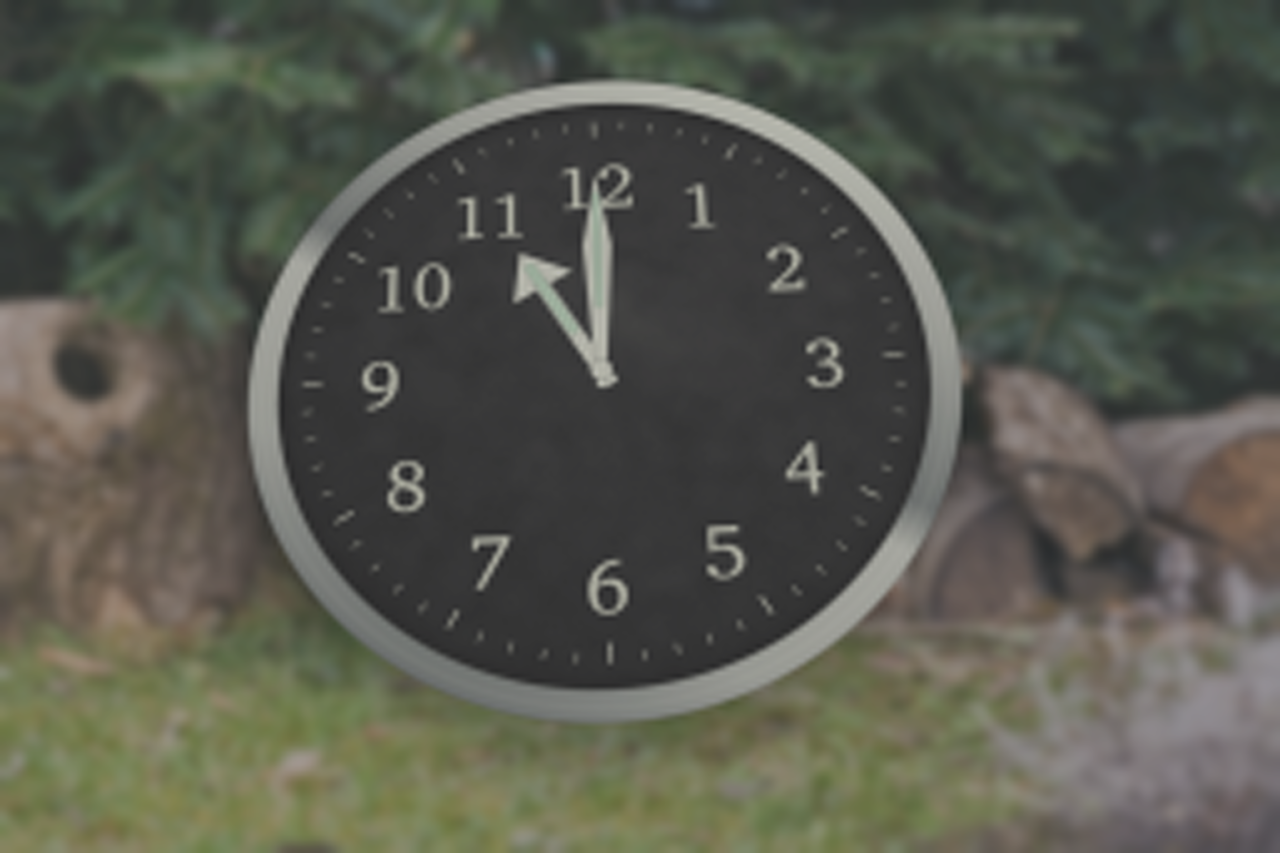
11,00
